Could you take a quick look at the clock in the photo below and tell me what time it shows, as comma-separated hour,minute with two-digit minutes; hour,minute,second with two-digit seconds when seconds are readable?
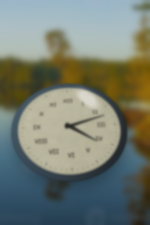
4,12
